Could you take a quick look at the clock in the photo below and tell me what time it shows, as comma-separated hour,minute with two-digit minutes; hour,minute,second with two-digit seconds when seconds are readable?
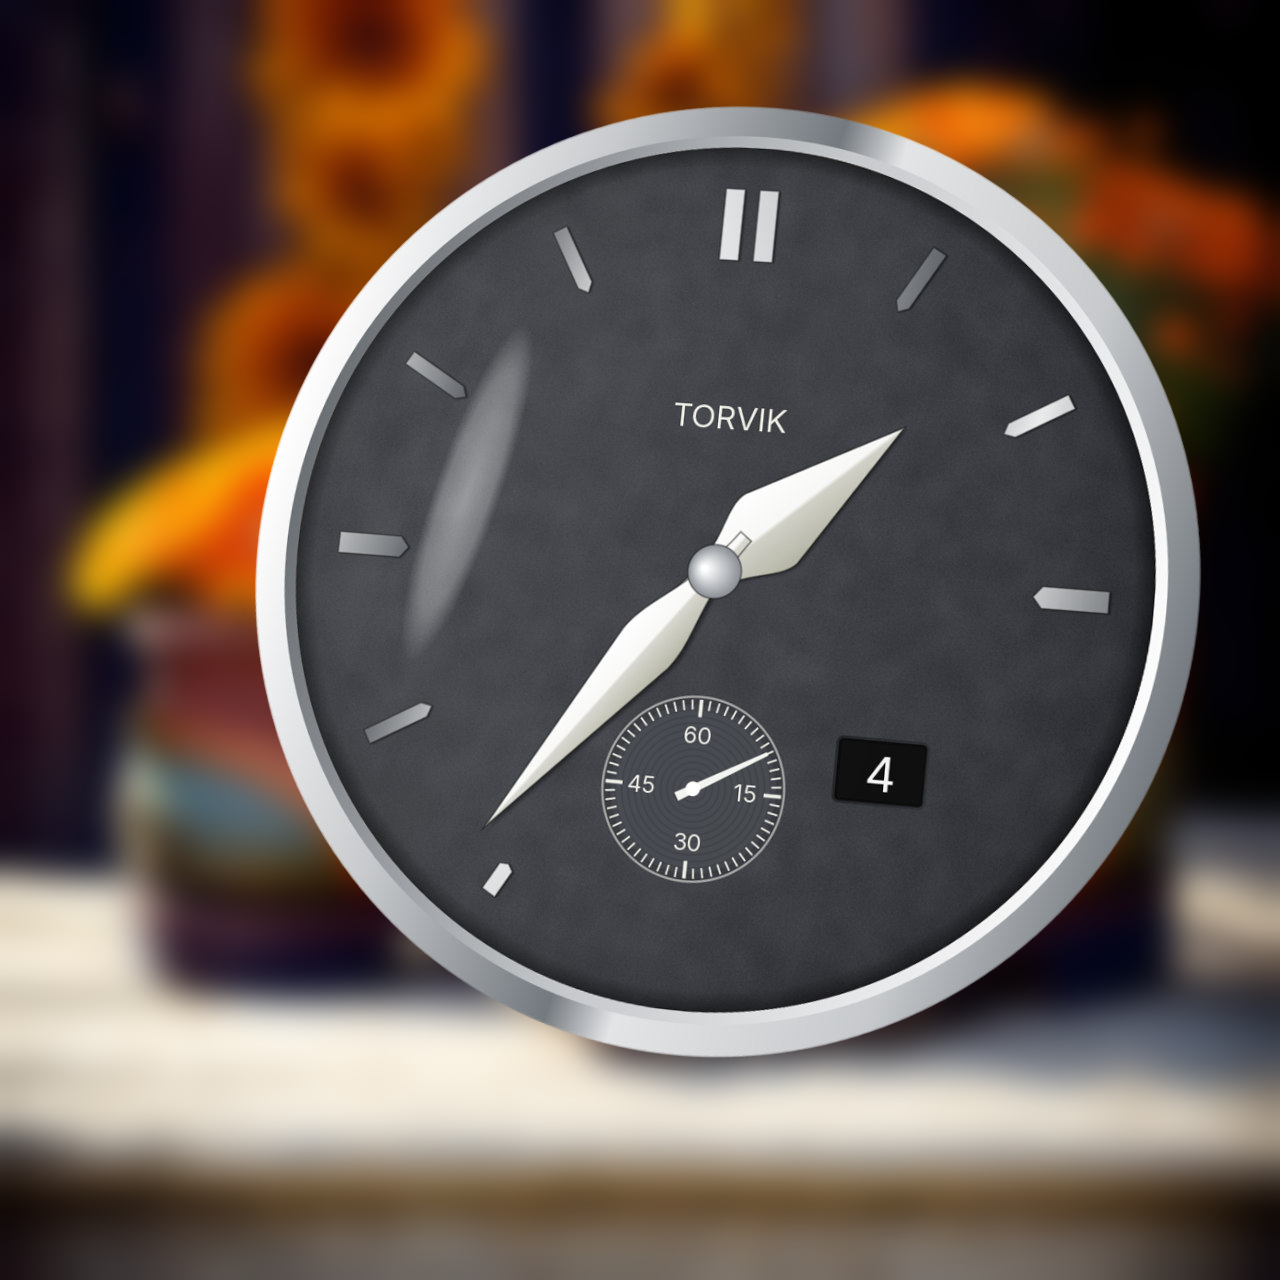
1,36,10
